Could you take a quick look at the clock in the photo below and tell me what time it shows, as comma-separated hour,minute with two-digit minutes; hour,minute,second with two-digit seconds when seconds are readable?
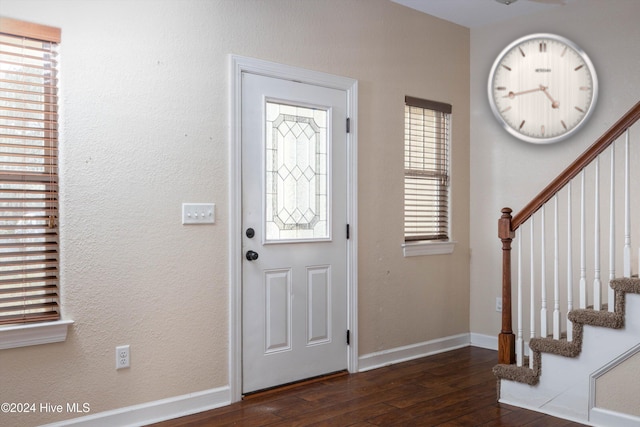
4,43
